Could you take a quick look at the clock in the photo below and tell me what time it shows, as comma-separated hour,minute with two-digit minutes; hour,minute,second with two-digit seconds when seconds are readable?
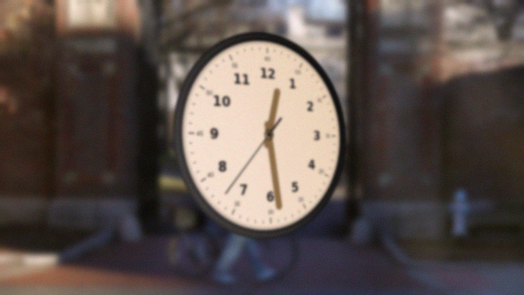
12,28,37
